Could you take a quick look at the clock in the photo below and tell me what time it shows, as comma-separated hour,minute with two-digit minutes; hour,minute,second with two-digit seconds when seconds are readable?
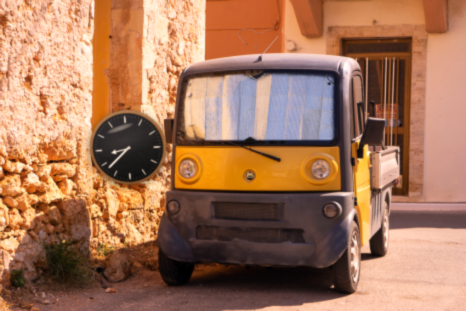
8,38
